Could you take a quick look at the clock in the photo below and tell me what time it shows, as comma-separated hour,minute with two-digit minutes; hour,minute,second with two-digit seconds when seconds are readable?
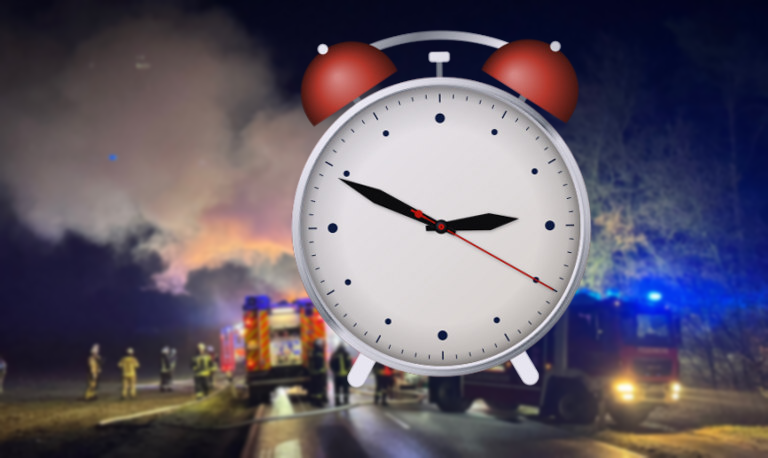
2,49,20
